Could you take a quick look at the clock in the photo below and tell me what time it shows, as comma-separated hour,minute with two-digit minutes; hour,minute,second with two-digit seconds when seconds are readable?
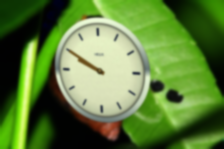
9,50
